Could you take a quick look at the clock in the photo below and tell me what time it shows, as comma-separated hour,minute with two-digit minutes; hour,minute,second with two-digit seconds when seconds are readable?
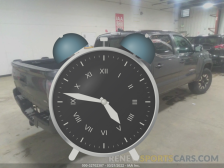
4,47
